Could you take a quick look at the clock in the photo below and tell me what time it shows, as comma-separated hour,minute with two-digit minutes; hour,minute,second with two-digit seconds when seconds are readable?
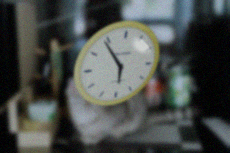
5,54
